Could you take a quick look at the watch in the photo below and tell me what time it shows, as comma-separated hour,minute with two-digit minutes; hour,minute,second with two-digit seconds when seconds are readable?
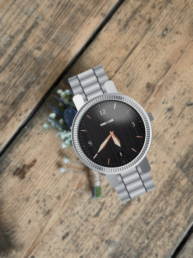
5,40
